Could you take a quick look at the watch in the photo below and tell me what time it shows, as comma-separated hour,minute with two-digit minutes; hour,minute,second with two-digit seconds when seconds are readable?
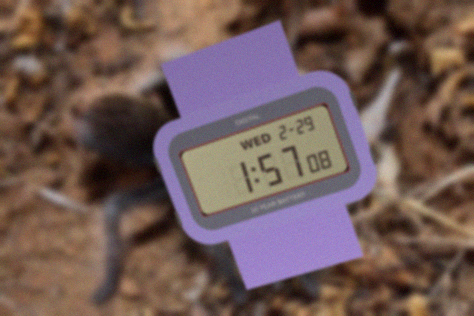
1,57,08
